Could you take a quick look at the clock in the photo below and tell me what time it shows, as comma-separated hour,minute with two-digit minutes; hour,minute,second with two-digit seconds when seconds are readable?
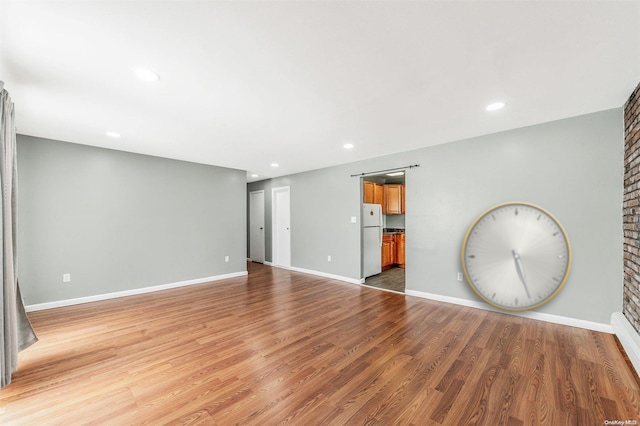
5,27
